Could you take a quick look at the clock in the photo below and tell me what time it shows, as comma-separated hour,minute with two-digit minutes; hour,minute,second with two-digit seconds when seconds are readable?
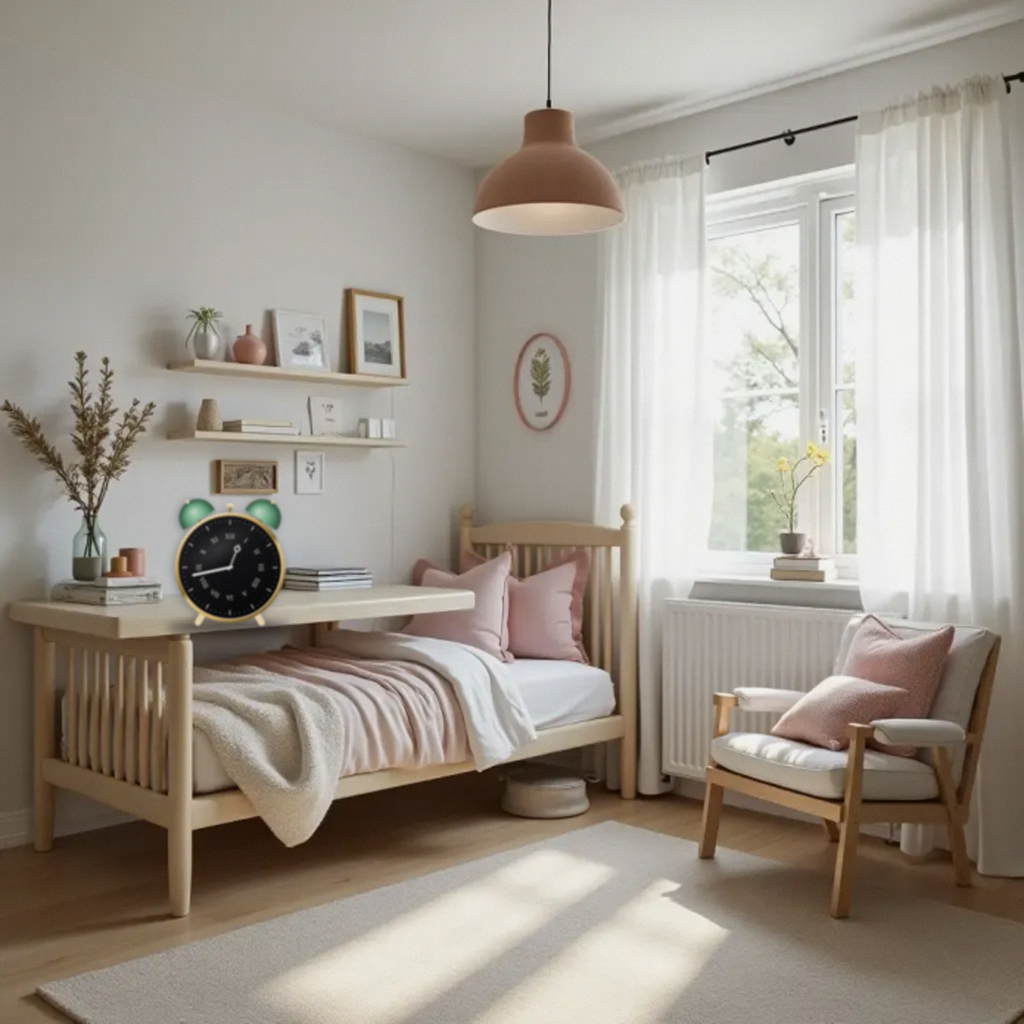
12,43
